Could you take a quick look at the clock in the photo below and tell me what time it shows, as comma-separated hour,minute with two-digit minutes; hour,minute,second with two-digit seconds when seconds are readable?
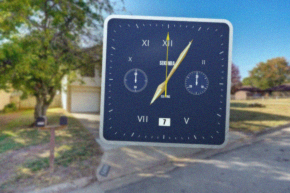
7,05
